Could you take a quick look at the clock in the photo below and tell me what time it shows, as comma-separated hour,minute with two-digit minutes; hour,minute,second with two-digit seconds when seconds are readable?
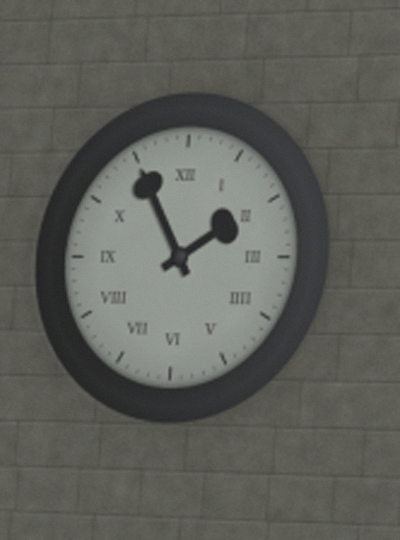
1,55
